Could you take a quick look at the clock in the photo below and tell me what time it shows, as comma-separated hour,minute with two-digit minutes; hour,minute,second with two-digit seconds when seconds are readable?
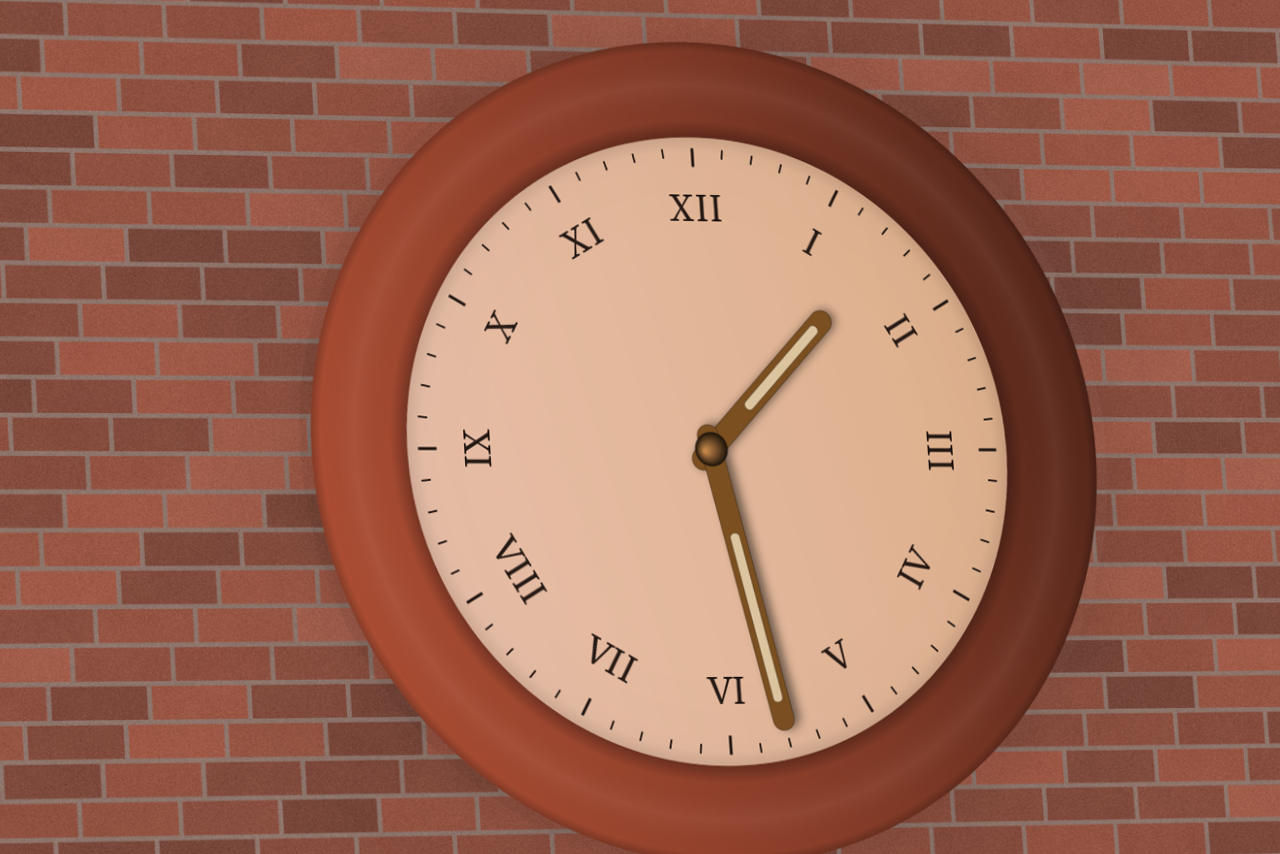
1,28
